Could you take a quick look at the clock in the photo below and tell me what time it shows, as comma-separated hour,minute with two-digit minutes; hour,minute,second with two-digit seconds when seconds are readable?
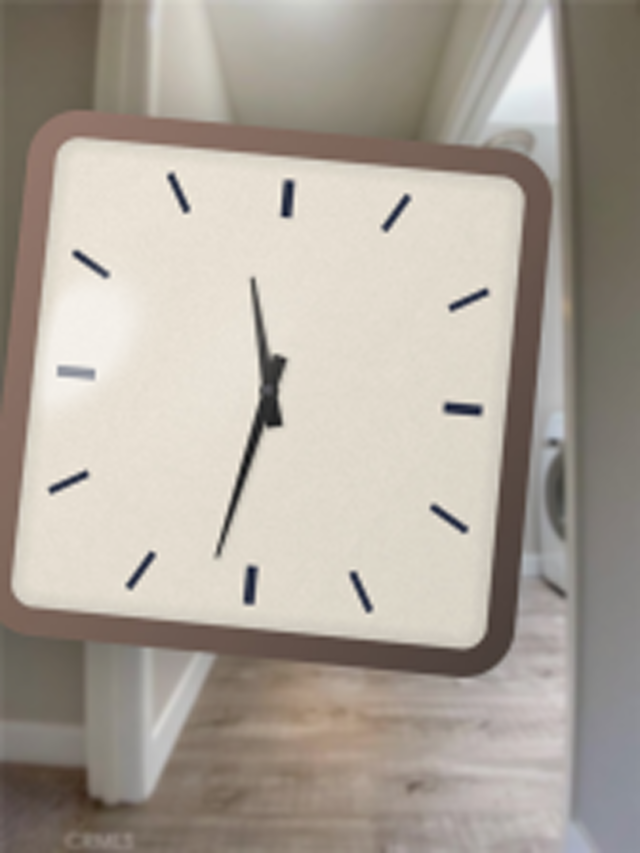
11,32
